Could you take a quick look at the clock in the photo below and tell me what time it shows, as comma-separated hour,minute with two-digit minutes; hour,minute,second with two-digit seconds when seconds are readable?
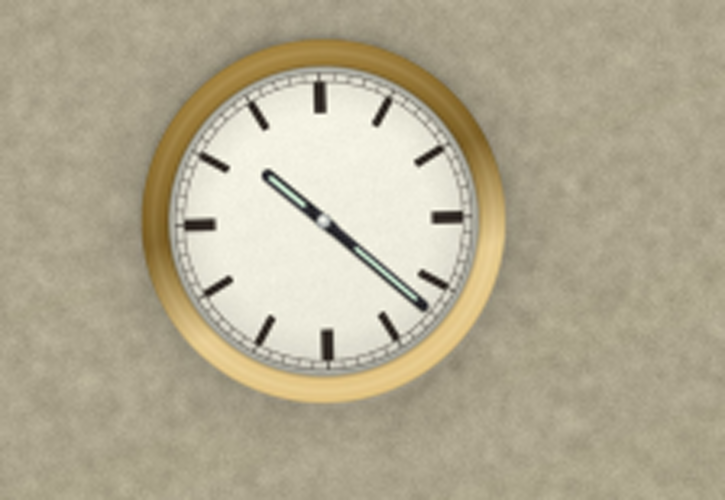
10,22
